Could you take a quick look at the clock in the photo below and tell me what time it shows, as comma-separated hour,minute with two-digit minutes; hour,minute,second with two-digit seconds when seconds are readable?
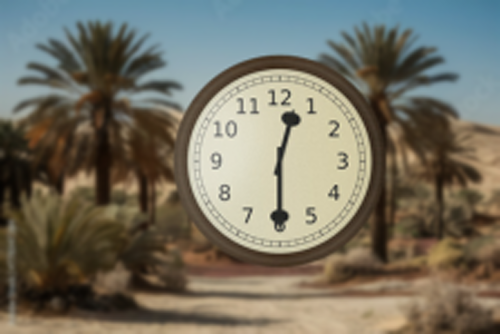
12,30
